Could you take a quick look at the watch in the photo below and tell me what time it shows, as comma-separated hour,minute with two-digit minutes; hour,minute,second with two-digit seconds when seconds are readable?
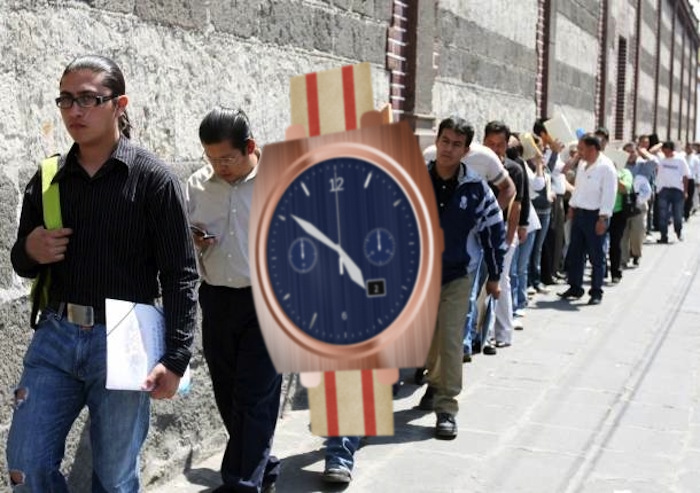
4,51
